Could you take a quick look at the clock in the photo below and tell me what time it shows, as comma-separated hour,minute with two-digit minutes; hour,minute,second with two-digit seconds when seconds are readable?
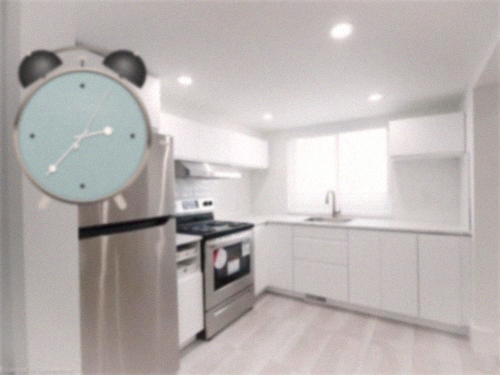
2,37,05
